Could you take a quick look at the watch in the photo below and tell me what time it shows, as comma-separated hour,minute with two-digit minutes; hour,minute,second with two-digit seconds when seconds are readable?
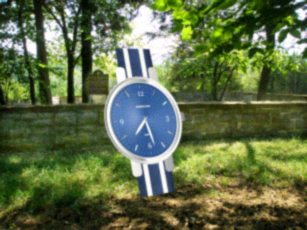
7,28
